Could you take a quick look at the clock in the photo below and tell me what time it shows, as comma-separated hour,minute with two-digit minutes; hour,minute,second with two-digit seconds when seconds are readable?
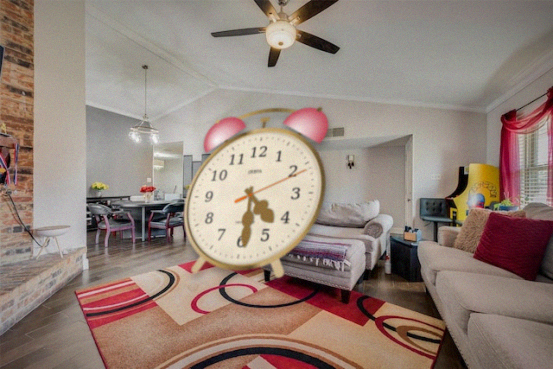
4,29,11
